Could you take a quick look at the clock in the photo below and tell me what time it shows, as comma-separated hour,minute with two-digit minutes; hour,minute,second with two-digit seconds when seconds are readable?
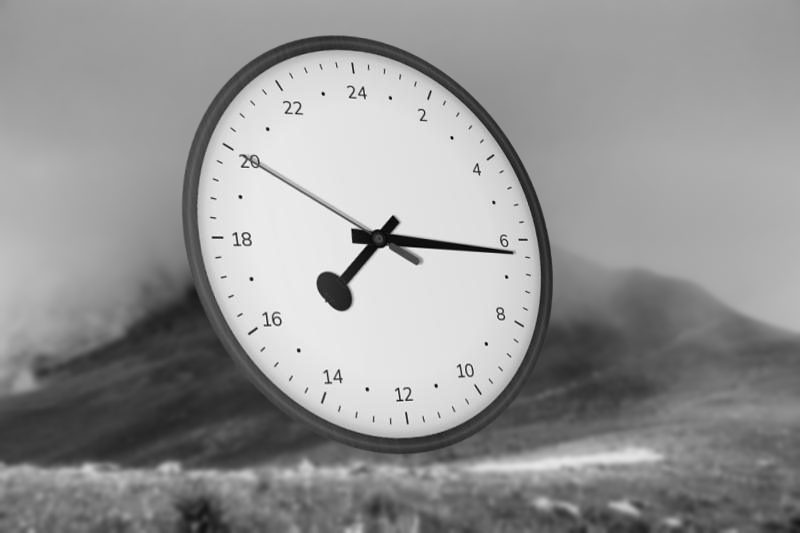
15,15,50
